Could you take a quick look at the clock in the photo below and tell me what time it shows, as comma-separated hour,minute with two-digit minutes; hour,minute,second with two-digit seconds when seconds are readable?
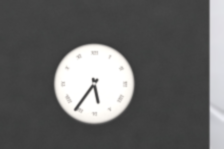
5,36
